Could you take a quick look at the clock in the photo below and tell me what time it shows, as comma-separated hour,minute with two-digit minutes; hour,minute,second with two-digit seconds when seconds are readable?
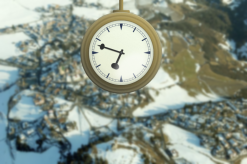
6,48
